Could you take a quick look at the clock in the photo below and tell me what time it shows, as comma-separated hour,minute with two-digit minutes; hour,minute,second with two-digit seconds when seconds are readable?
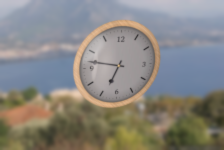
6,47
